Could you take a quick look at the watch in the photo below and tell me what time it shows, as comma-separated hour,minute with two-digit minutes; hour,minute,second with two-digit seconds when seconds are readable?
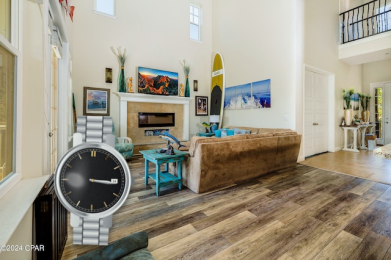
3,16
